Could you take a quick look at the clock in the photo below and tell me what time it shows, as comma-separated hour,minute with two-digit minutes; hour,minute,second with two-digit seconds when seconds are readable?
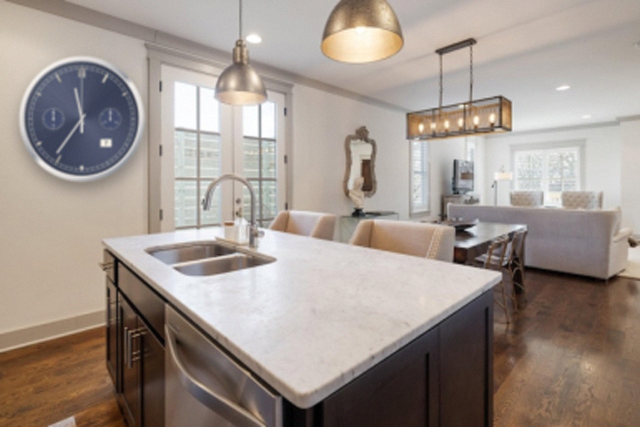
11,36
